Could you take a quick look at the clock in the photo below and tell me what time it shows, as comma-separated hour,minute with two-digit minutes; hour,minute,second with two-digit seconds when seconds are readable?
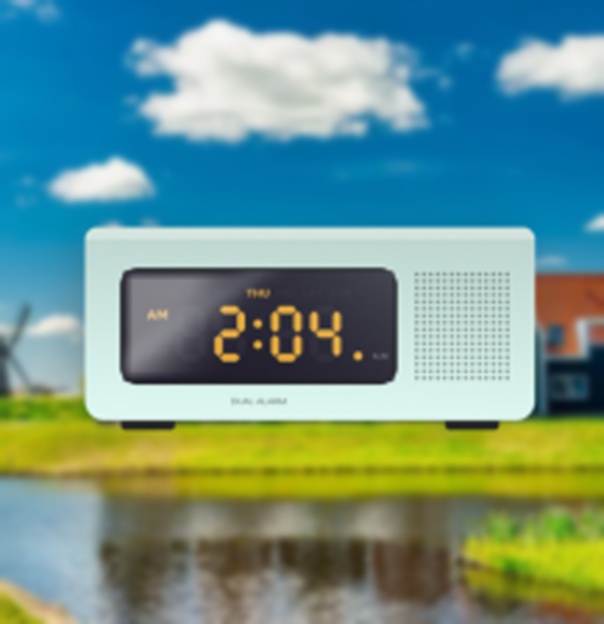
2,04
